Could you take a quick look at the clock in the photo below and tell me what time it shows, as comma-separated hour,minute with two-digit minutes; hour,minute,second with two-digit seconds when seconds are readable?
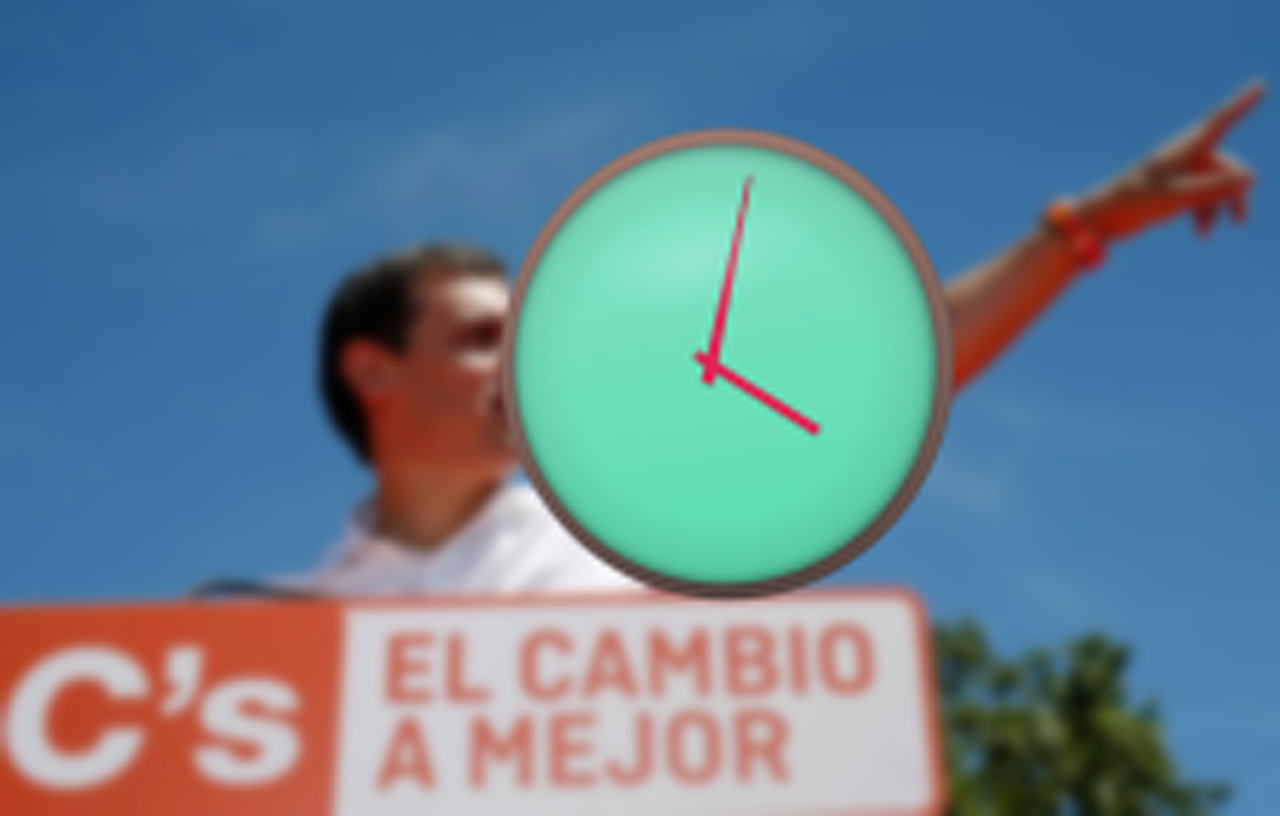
4,02
